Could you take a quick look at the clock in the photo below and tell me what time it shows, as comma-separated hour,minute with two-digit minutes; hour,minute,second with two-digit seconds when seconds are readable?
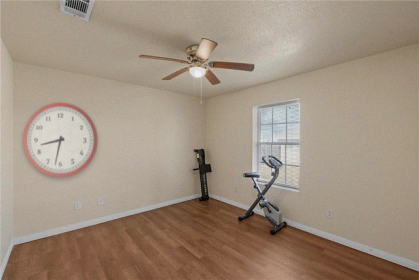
8,32
